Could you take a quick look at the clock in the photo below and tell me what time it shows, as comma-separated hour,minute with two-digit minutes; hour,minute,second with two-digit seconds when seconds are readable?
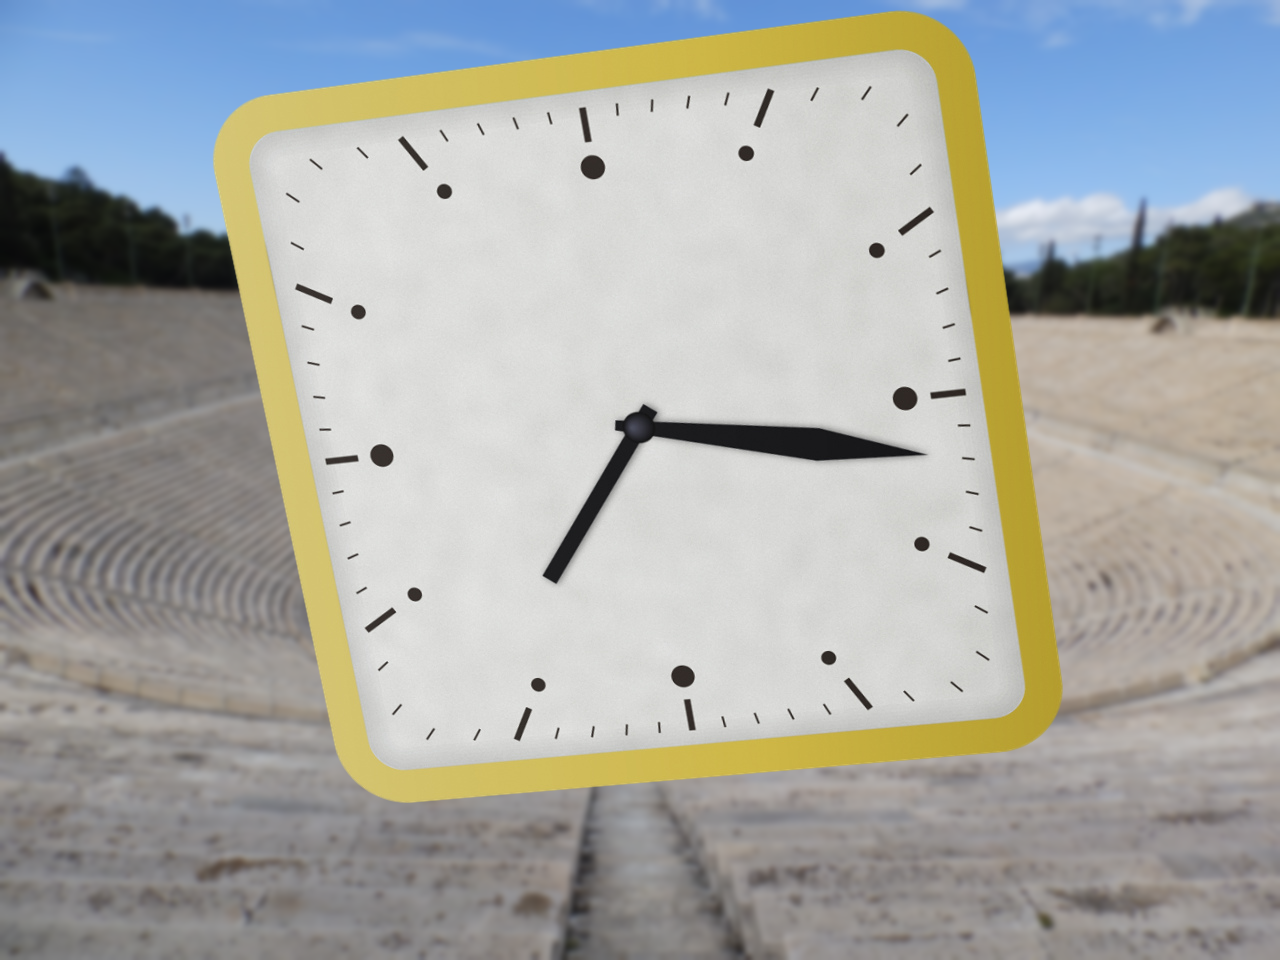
7,17
